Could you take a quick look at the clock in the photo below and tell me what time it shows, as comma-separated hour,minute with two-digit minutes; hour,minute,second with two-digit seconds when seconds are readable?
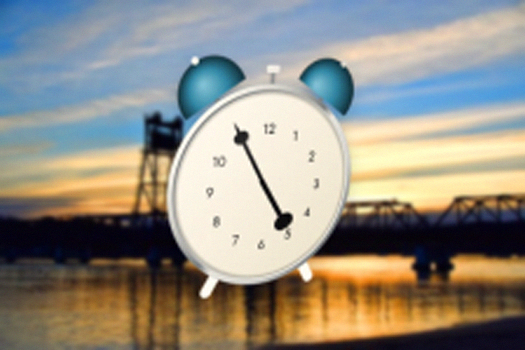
4,55
